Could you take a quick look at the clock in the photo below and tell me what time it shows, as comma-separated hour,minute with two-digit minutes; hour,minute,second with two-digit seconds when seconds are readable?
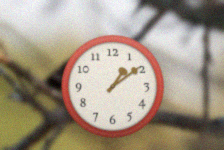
1,09
